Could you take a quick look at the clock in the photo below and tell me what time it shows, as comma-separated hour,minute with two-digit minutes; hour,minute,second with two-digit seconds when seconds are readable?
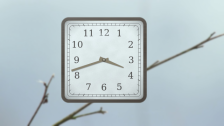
3,42
